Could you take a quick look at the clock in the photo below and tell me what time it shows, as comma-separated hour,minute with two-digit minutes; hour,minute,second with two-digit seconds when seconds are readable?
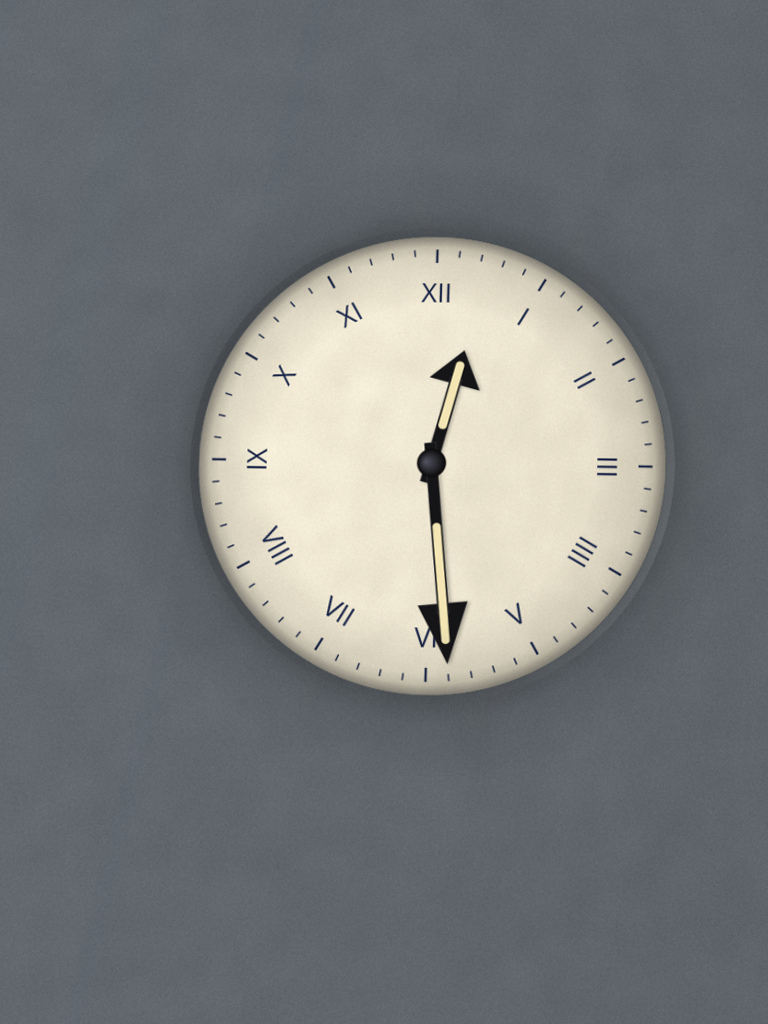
12,29
